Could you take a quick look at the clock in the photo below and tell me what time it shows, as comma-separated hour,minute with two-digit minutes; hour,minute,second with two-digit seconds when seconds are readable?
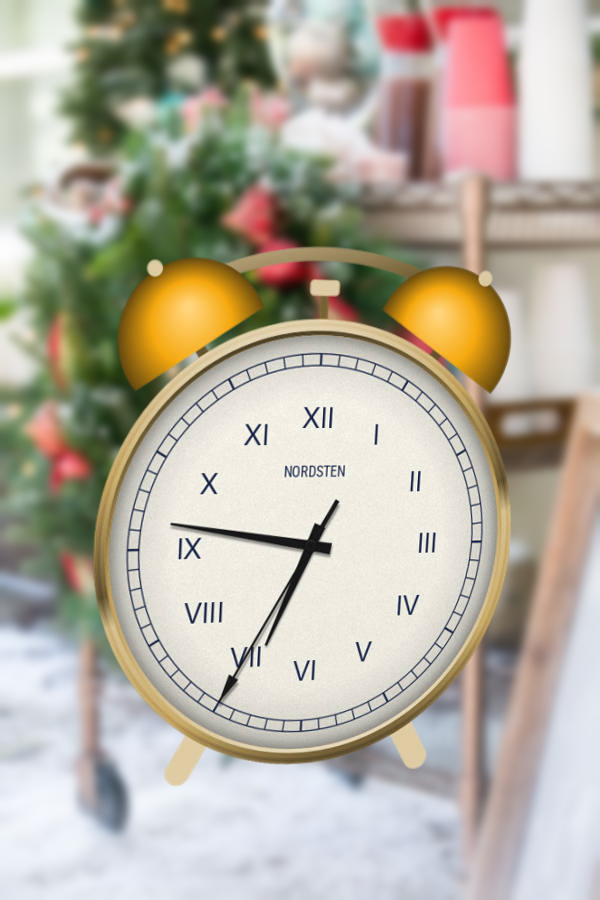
6,46,35
